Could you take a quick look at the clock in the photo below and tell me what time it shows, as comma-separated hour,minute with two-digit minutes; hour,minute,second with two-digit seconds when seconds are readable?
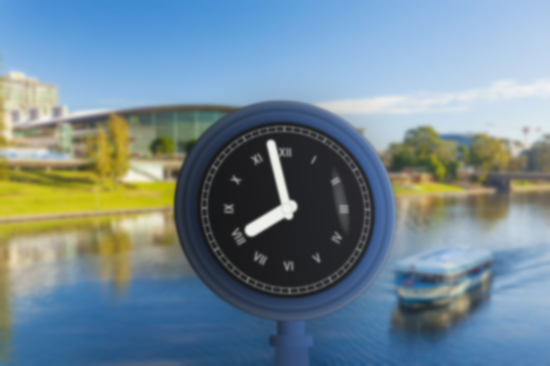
7,58
